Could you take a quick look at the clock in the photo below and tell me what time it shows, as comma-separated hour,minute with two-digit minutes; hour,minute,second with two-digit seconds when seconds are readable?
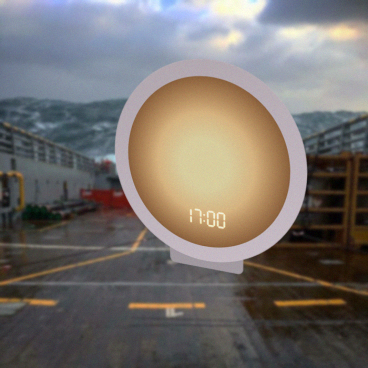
17,00
